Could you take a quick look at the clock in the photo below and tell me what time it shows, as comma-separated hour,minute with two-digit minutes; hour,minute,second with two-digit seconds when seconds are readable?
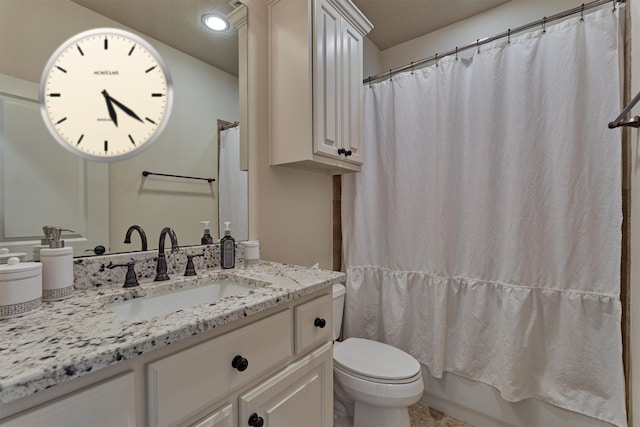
5,21
